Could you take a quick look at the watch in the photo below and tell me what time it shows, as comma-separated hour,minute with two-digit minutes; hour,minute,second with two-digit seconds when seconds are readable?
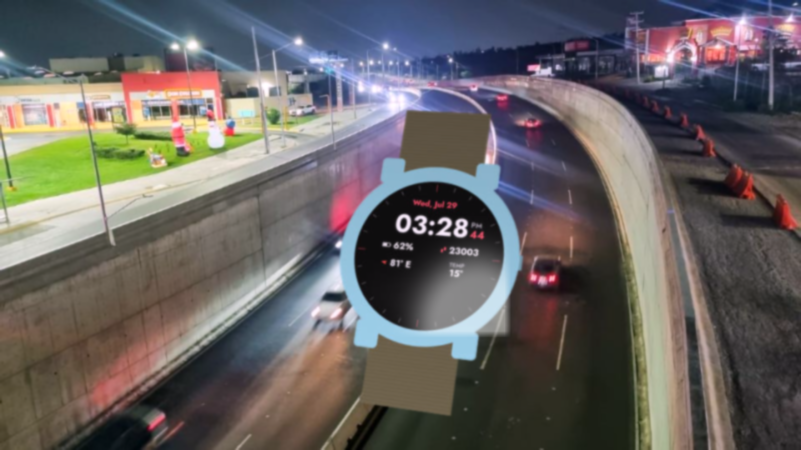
3,28,44
